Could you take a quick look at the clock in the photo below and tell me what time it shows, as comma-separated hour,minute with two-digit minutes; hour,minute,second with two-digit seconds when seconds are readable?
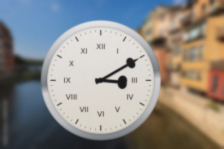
3,10
